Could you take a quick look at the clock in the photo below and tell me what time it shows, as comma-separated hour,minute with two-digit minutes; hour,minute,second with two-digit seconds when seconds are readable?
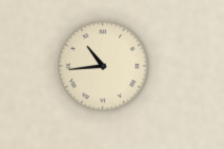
10,44
